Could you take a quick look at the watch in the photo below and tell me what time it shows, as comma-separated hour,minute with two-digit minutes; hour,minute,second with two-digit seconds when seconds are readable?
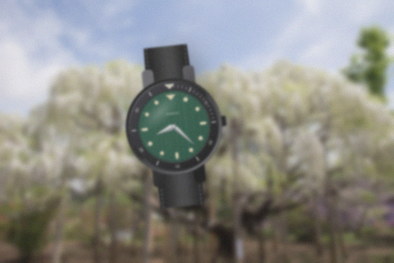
8,23
